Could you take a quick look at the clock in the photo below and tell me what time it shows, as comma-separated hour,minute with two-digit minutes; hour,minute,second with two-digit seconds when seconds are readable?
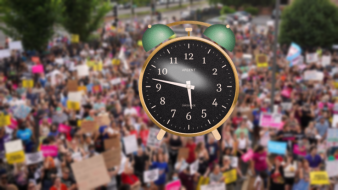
5,47
